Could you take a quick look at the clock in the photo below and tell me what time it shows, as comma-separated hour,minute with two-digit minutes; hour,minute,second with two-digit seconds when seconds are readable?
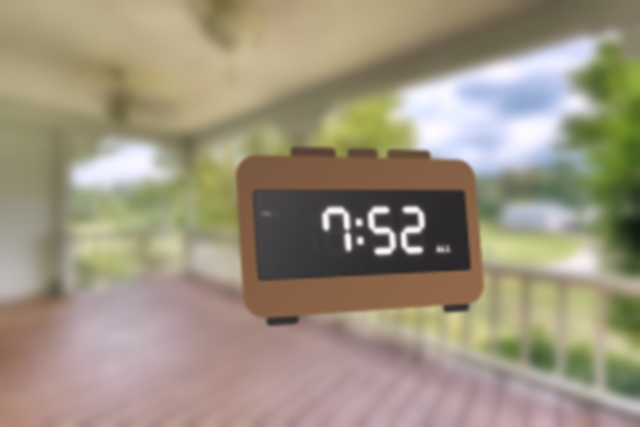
7,52
